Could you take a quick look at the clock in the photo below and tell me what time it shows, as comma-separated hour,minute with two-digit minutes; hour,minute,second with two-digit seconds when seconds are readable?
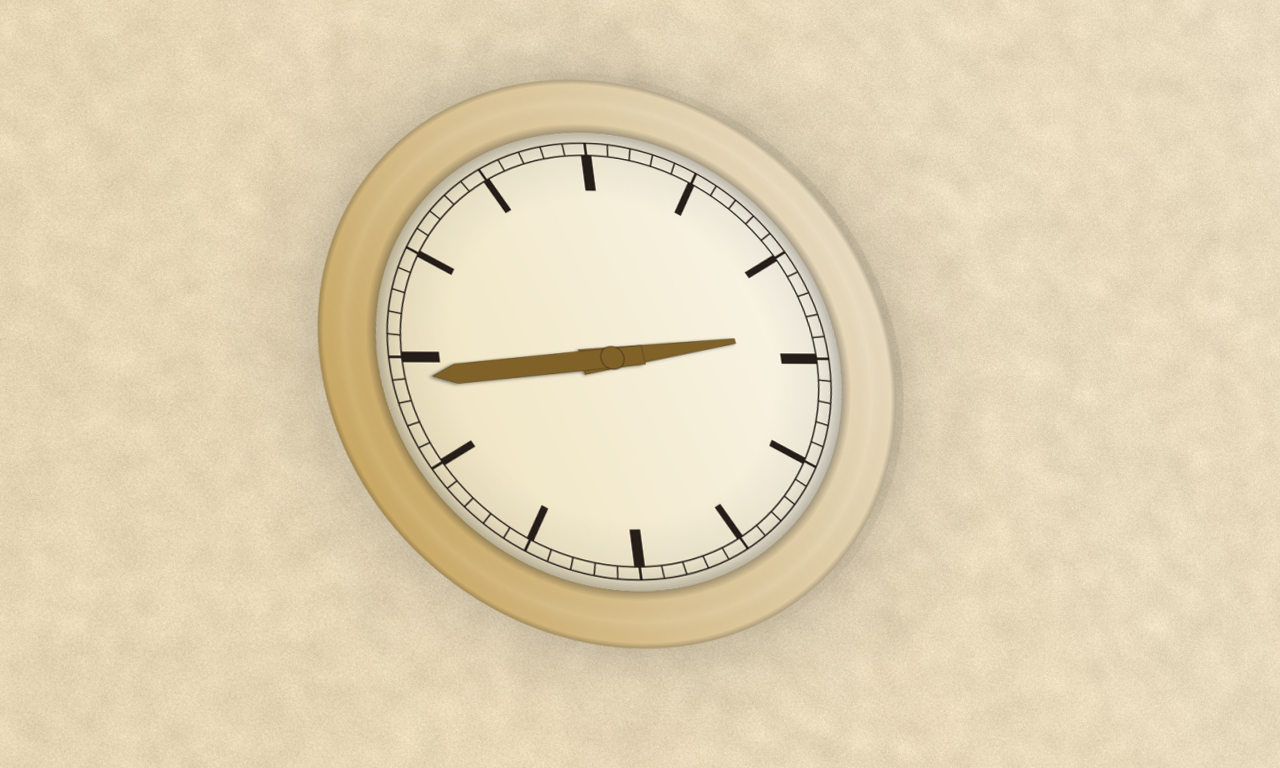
2,44
